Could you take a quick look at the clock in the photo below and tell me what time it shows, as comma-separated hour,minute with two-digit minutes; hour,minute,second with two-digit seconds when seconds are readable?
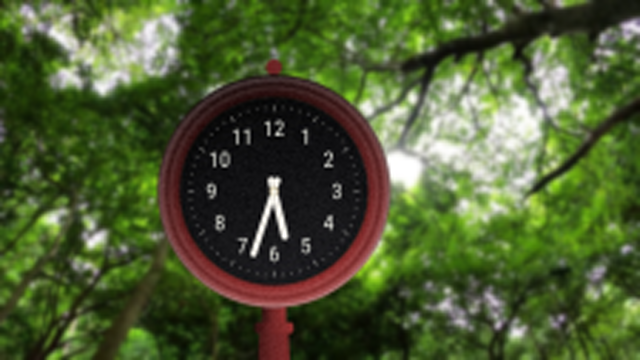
5,33
